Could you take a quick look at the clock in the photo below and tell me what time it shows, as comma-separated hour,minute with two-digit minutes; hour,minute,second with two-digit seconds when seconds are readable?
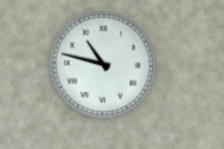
10,47
